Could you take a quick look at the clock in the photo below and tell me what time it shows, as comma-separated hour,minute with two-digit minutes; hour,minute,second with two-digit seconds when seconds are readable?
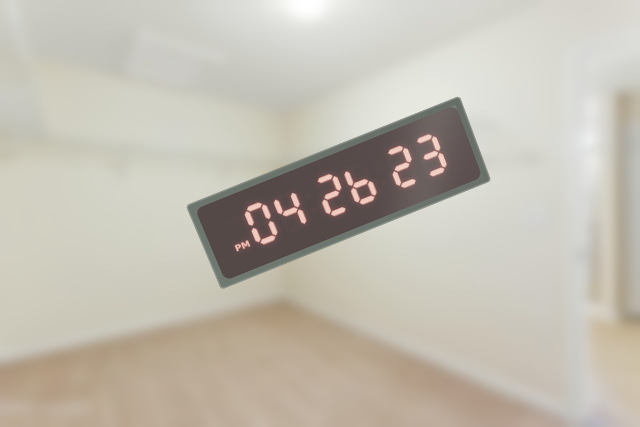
4,26,23
